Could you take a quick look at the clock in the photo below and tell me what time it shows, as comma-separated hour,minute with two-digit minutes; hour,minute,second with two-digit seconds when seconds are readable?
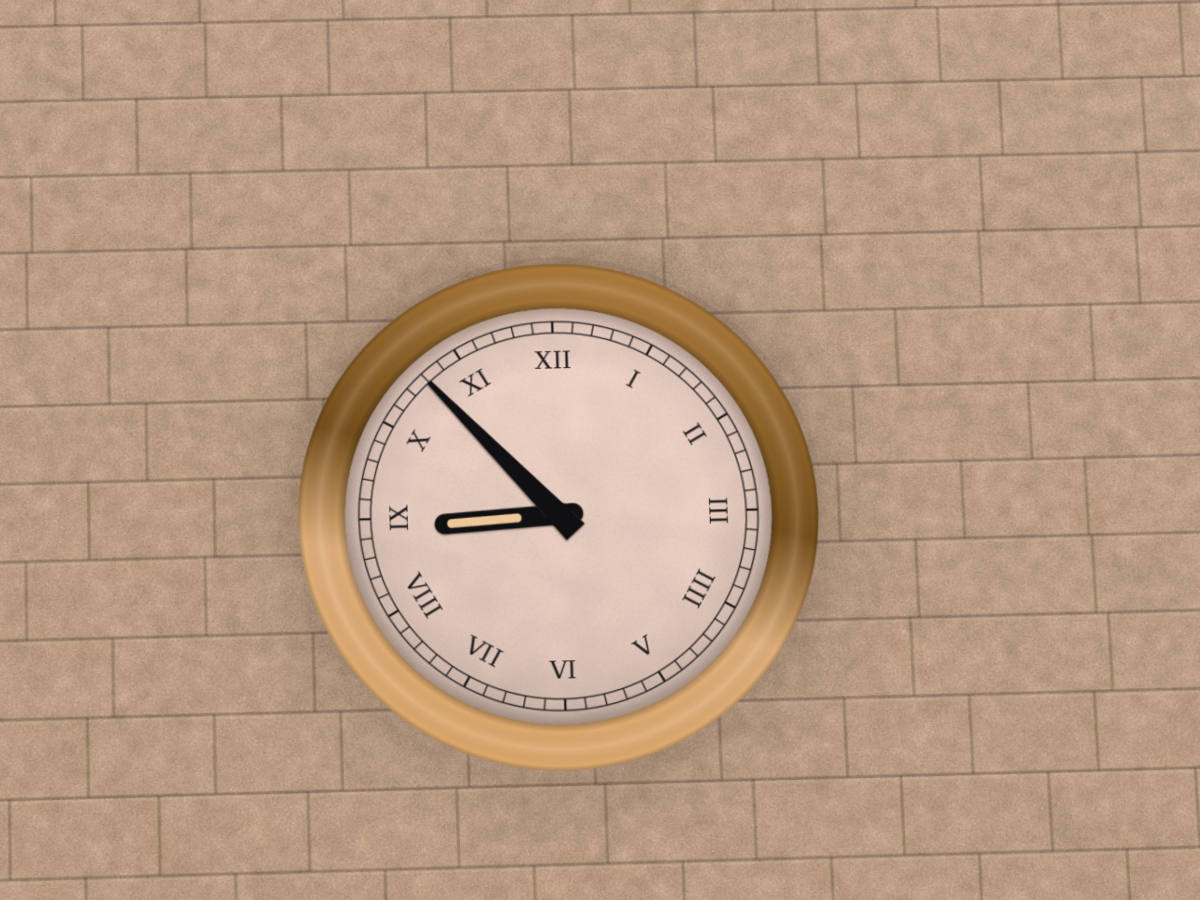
8,53
